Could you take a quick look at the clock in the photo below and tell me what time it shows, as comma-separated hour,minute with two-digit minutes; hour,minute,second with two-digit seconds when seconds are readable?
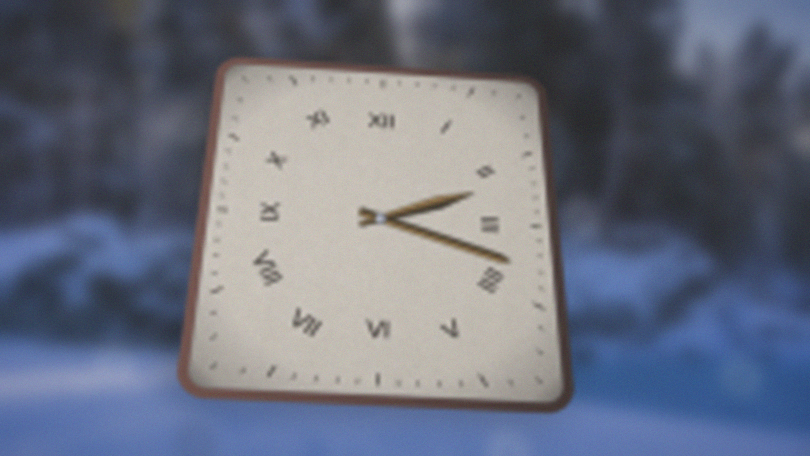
2,18
